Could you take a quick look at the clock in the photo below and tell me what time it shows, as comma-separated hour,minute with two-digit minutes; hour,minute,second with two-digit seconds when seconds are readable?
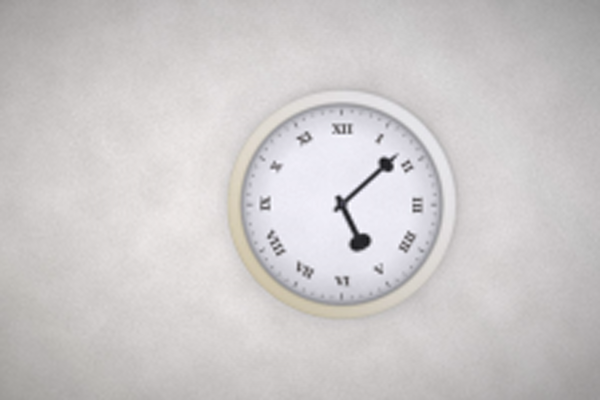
5,08
